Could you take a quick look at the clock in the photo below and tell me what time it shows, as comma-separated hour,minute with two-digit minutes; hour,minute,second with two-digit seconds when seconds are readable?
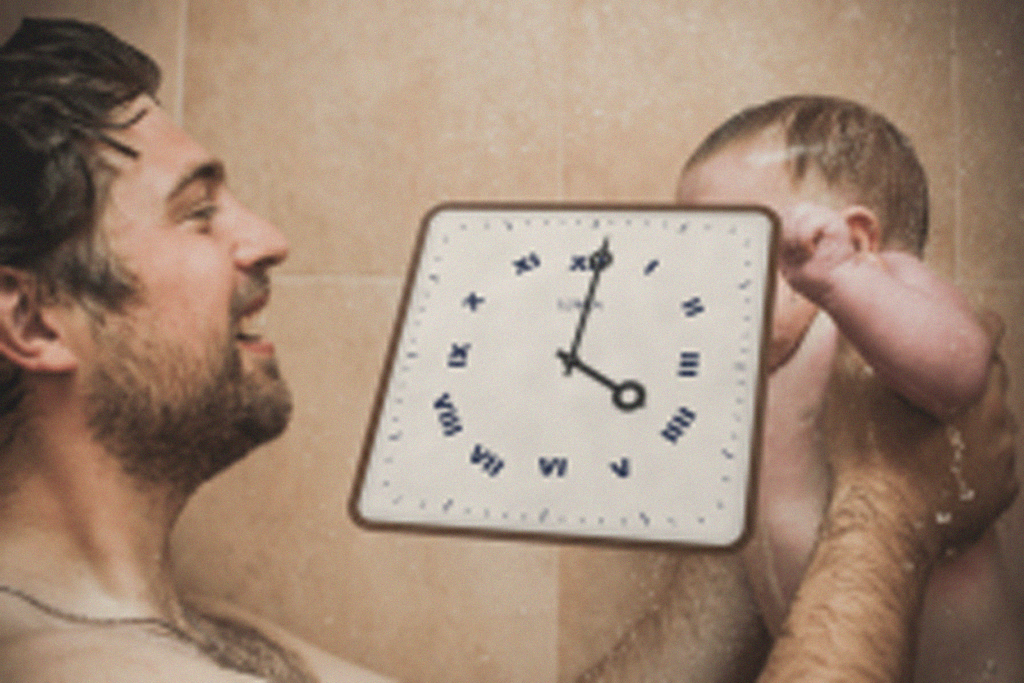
4,01
